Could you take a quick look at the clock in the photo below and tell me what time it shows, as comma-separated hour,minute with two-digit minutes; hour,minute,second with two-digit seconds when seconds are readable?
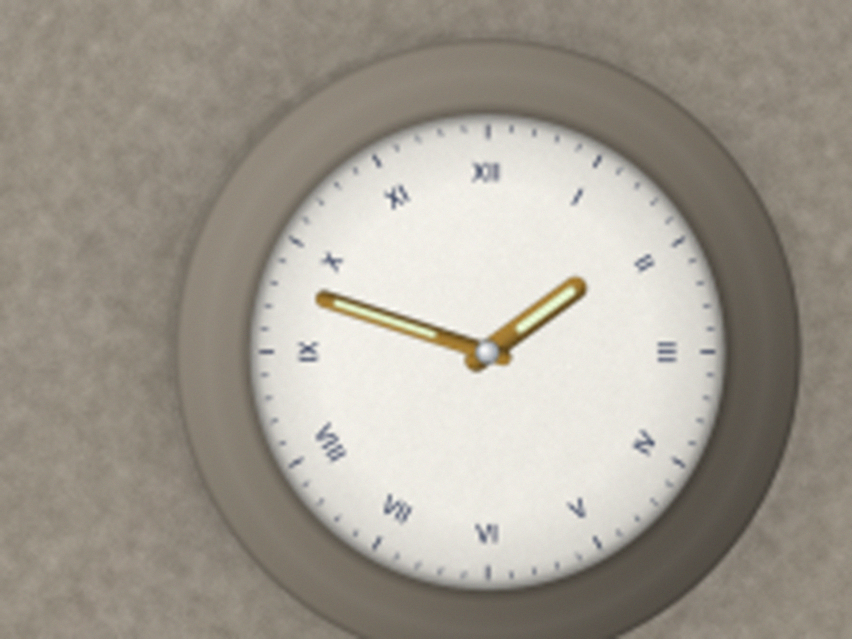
1,48
